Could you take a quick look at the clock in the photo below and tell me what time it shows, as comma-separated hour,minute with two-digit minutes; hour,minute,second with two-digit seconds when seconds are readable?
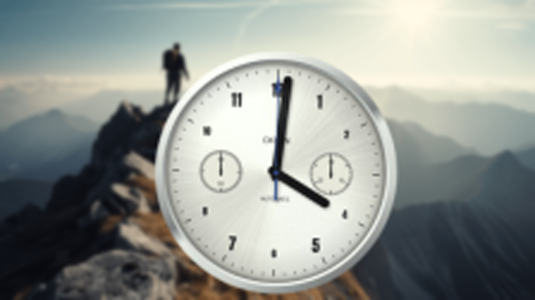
4,01
